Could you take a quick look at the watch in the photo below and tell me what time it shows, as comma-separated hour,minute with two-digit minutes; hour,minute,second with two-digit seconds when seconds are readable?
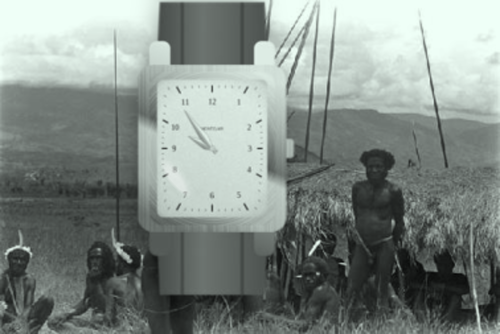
9,54
